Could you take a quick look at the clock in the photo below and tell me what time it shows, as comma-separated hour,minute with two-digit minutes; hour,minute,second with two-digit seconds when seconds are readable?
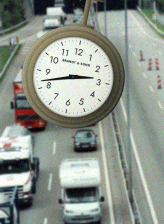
2,42
